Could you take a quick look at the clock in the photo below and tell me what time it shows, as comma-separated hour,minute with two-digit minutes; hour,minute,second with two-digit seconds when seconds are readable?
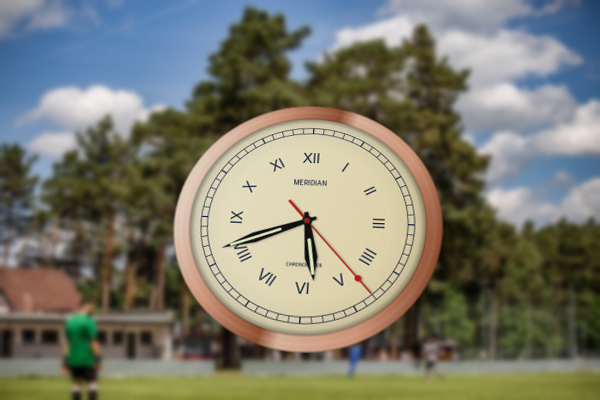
5,41,23
